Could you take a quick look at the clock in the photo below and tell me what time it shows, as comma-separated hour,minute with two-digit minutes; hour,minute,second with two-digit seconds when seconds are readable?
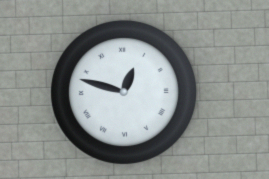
12,48
